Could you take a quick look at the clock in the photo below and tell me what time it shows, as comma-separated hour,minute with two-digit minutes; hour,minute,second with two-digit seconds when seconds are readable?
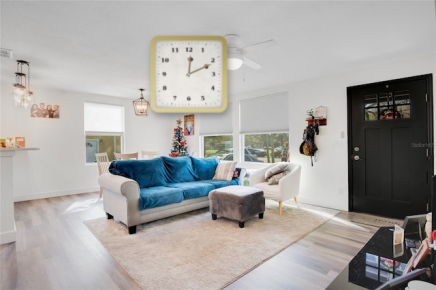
12,11
